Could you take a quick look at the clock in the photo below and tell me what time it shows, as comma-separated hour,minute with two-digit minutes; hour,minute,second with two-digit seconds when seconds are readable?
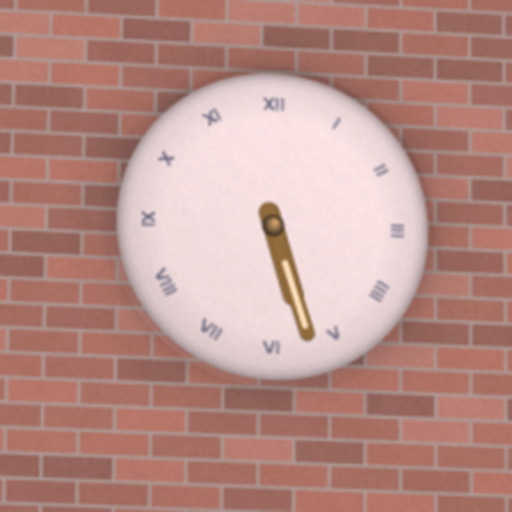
5,27
